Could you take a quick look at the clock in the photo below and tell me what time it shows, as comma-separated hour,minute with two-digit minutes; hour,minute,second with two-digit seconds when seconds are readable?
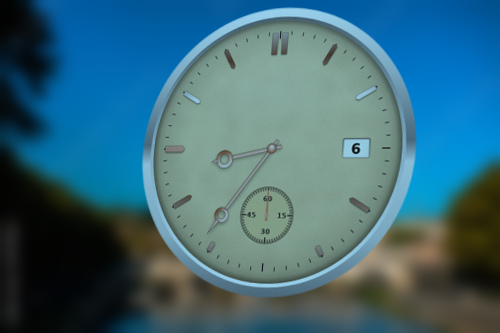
8,36
